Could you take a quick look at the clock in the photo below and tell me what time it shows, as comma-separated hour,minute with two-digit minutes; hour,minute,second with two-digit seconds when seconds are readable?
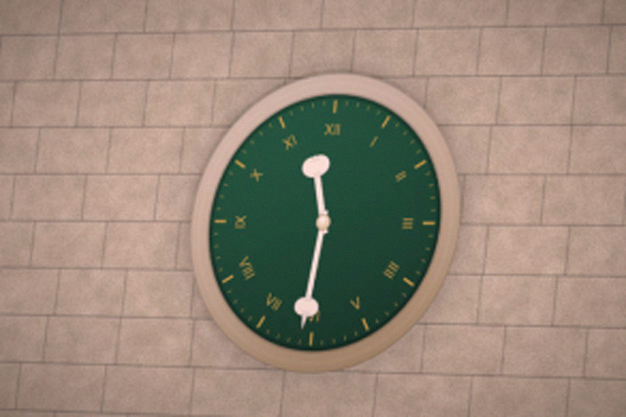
11,31
